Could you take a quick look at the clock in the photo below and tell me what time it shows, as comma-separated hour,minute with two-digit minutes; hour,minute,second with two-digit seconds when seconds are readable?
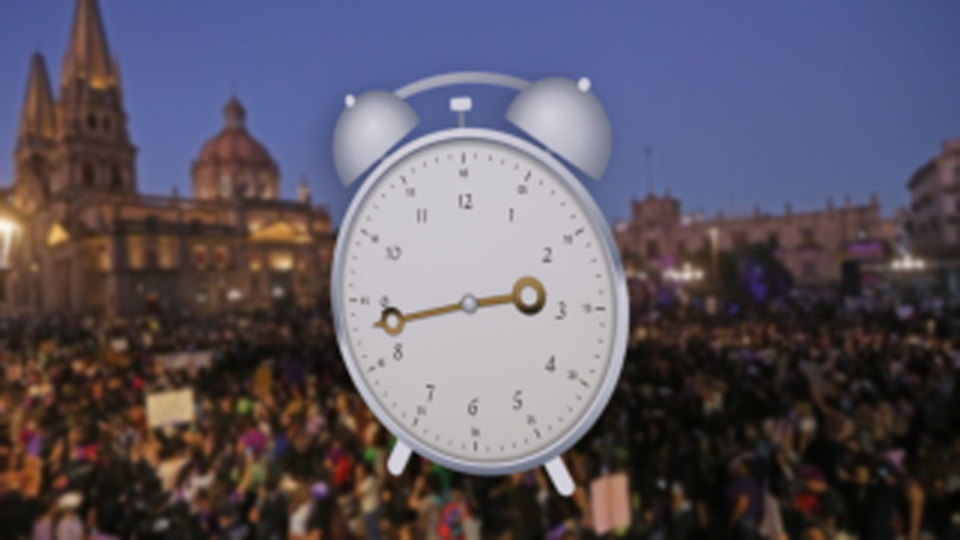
2,43
